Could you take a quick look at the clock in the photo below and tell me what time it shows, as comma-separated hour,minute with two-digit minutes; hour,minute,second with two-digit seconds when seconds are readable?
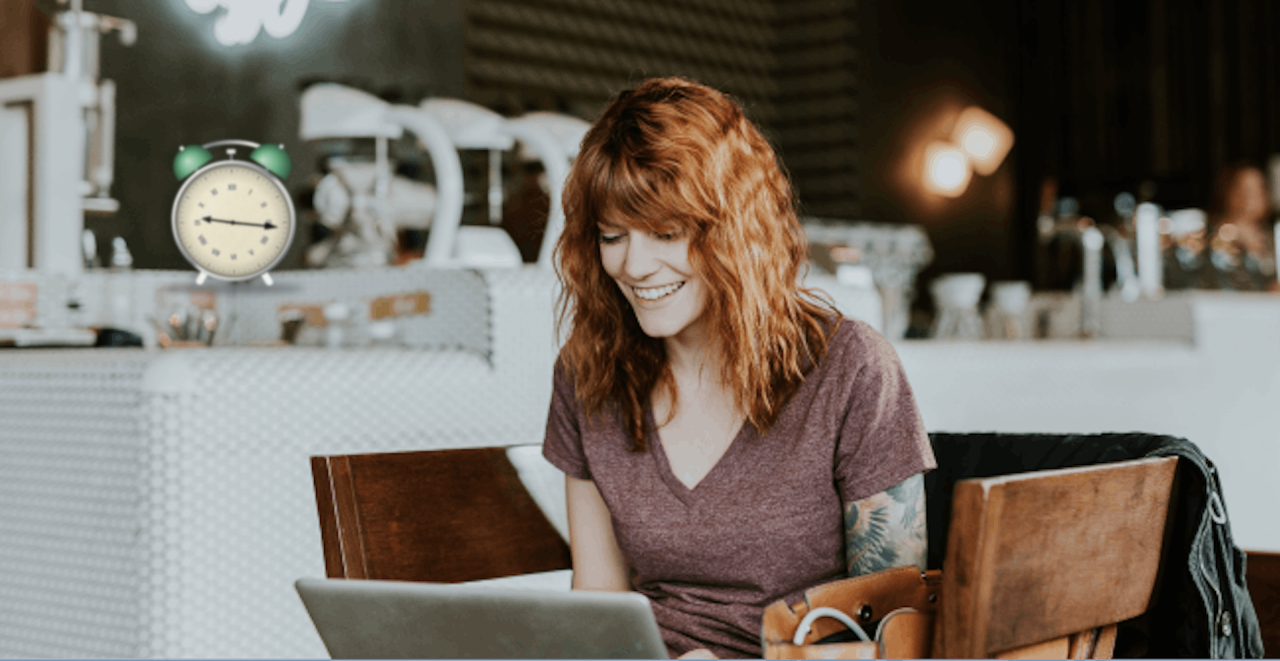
9,16
